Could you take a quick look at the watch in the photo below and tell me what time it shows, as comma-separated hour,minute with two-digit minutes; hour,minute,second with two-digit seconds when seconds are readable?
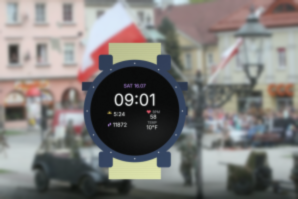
9,01
